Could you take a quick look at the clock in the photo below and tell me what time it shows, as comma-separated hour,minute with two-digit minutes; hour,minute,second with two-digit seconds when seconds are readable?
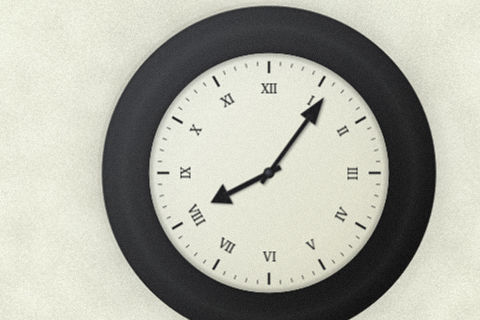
8,06
